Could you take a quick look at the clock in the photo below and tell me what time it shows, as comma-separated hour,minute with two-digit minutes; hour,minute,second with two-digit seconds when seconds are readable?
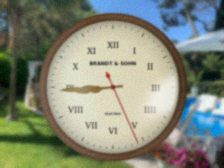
8,44,26
